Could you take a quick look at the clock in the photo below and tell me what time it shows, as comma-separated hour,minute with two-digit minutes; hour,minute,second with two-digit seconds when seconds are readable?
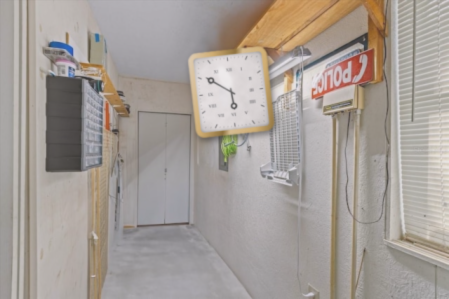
5,51
